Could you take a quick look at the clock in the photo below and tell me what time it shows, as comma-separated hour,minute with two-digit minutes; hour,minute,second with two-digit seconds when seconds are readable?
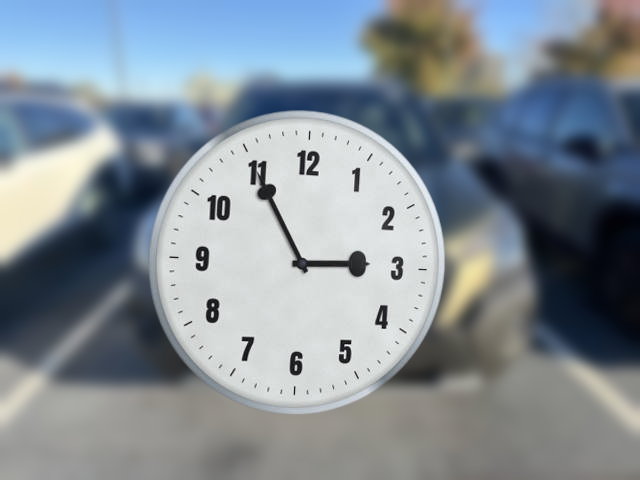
2,55
